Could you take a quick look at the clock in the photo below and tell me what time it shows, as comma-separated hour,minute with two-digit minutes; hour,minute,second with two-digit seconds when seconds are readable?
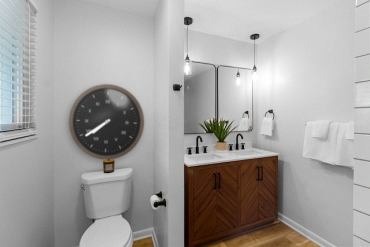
7,39
